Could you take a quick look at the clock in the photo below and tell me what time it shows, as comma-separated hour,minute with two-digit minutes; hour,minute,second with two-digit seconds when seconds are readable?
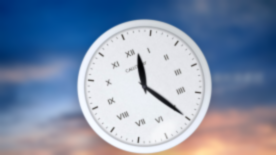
12,25
